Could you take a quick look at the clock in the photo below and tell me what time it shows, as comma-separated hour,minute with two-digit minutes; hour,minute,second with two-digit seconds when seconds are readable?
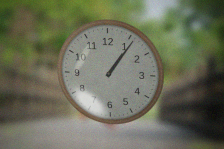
1,06
